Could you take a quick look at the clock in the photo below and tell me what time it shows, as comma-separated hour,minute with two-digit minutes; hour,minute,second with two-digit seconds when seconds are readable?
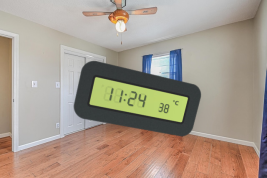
11,24
